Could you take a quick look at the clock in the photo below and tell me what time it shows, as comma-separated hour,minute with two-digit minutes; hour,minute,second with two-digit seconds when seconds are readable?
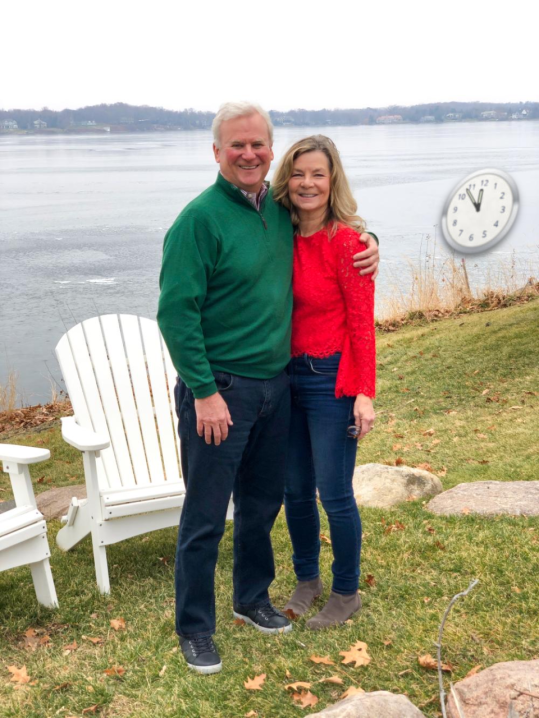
11,53
